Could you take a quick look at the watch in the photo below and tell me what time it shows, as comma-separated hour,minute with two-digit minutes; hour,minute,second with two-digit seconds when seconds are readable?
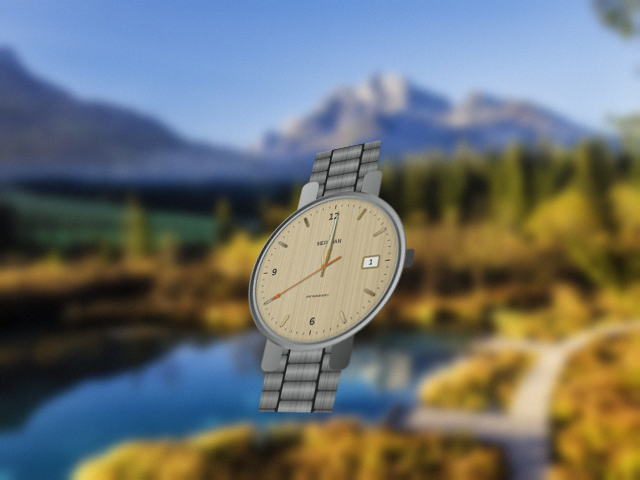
12,00,40
